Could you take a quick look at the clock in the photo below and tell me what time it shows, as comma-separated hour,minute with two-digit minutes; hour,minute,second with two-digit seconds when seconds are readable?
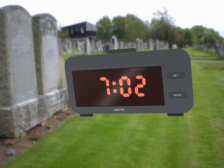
7,02
